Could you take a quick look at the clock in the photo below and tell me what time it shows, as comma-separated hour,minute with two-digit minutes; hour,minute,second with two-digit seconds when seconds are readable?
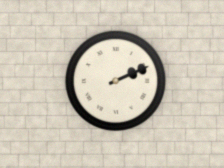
2,11
